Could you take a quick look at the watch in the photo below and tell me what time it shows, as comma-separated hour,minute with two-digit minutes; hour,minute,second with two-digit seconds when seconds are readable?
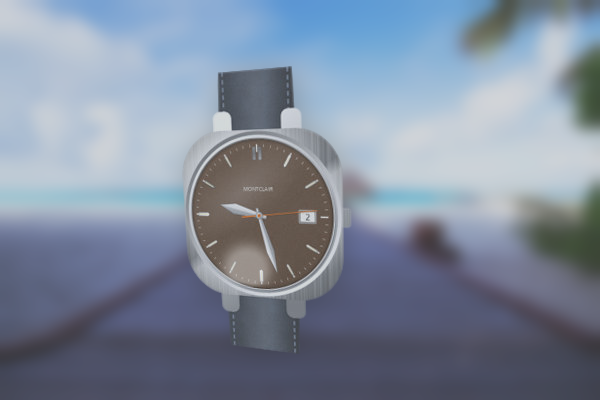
9,27,14
